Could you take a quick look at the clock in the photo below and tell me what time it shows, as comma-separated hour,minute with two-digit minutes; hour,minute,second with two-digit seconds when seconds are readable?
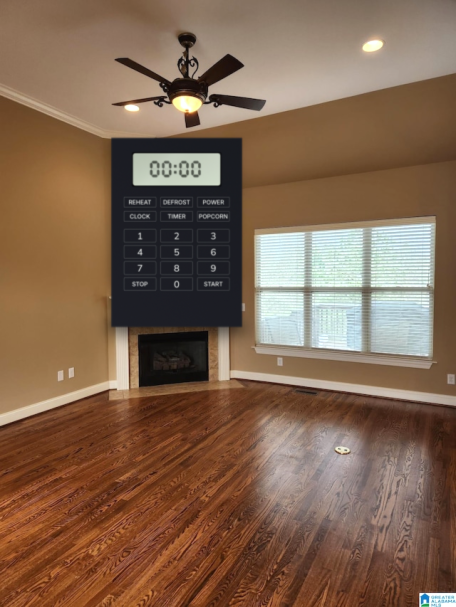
0,00
